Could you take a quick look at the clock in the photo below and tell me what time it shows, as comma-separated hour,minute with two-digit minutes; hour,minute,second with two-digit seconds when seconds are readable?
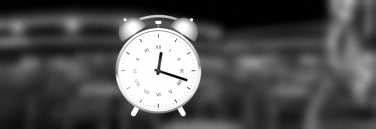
12,18
